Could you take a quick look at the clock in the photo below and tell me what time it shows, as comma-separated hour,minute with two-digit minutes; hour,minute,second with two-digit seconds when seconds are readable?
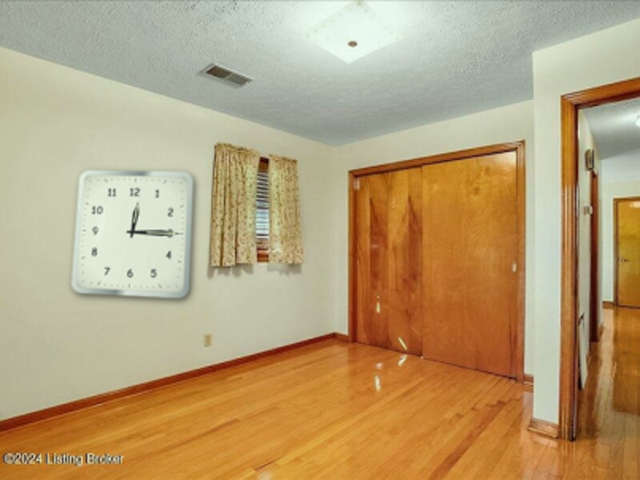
12,15
